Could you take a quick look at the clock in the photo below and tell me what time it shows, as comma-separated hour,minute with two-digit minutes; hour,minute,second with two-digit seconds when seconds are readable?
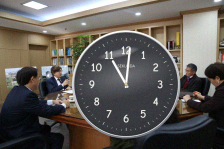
11,01
